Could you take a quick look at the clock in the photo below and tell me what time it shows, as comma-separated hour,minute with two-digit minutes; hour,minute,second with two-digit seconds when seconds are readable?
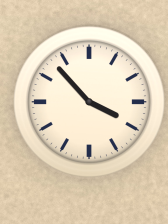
3,53
